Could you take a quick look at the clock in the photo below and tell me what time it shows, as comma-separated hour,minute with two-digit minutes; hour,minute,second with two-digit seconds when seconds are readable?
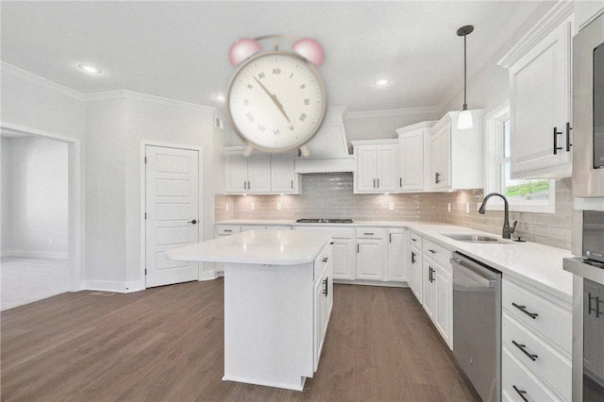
4,53
